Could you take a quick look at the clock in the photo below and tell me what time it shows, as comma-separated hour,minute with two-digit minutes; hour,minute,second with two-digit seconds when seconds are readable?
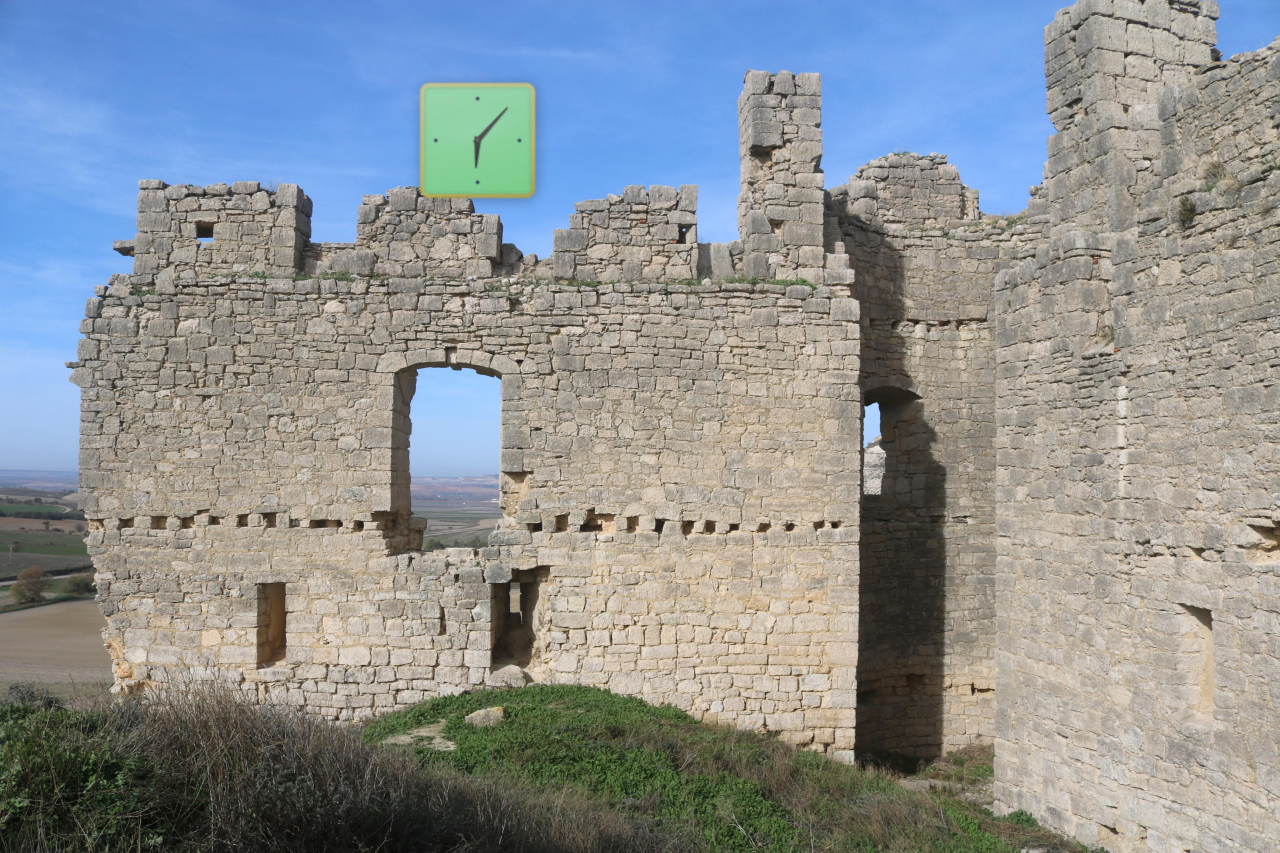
6,07
